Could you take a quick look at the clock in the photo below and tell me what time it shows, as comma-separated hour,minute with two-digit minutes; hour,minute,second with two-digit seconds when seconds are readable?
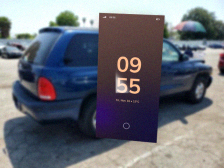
9,55
